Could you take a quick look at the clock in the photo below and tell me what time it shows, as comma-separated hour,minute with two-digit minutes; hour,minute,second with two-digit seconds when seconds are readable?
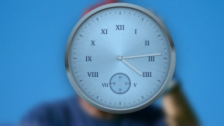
4,14
